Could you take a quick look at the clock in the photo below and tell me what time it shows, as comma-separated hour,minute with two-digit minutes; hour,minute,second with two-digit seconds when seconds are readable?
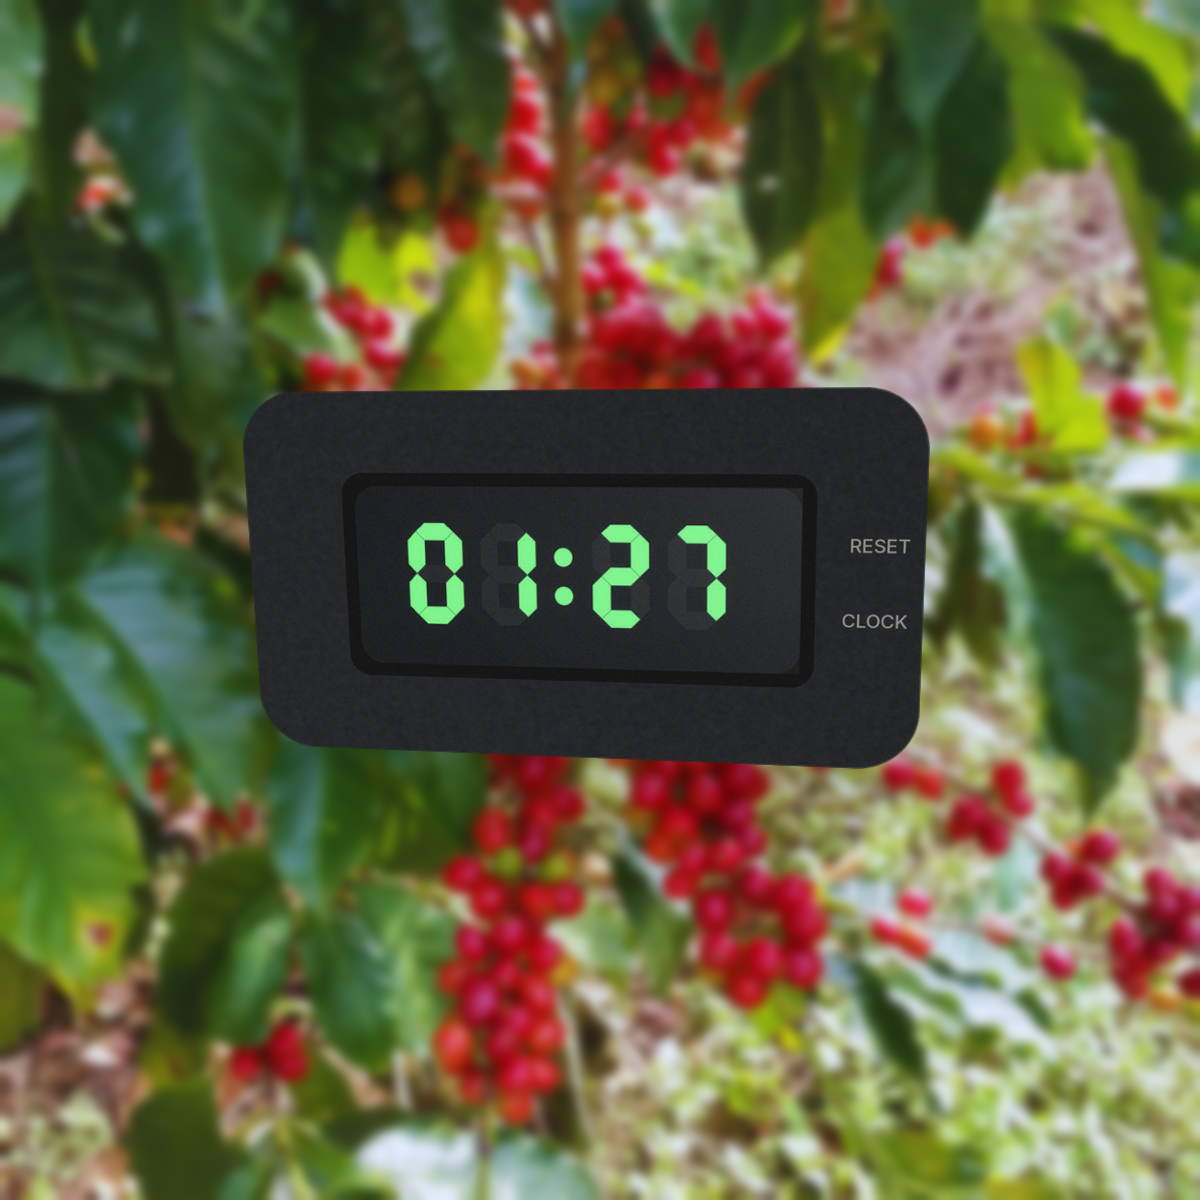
1,27
